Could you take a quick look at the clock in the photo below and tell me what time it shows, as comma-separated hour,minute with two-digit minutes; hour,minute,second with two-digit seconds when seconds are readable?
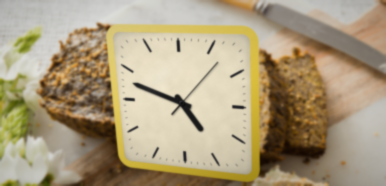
4,48,07
